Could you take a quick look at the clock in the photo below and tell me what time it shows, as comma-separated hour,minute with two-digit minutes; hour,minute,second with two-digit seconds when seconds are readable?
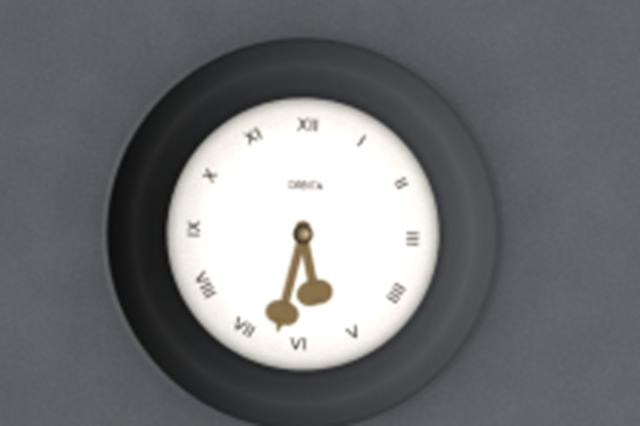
5,32
